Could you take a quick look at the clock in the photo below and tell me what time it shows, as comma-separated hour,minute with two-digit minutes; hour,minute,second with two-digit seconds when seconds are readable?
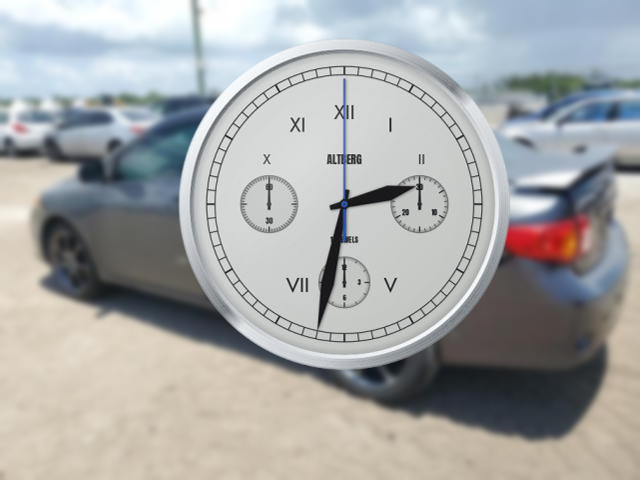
2,32
